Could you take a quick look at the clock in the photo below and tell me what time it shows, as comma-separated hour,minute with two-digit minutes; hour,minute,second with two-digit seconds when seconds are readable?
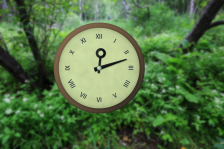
12,12
